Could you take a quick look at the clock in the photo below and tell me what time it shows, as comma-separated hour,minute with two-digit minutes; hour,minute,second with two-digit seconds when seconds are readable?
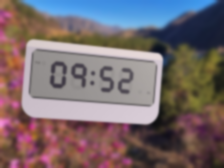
9,52
